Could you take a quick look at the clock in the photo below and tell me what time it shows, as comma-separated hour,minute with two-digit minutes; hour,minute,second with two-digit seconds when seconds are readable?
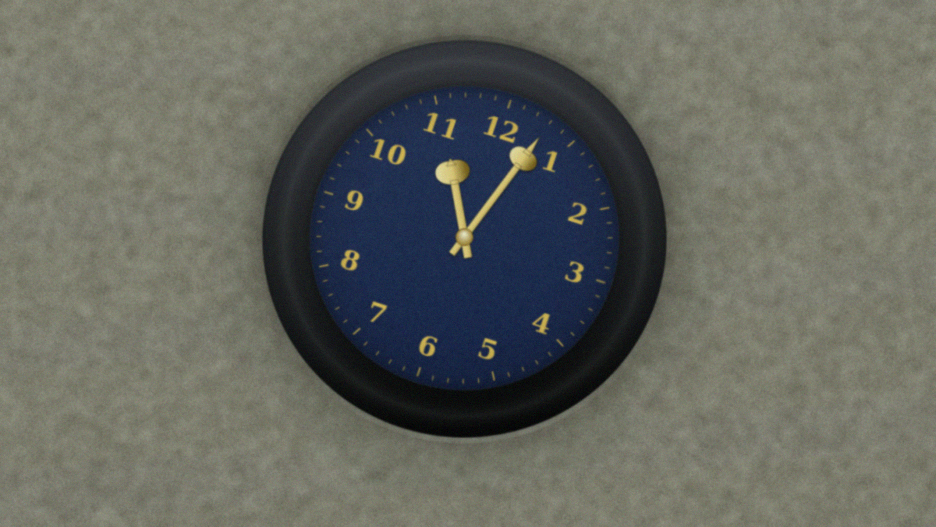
11,03
